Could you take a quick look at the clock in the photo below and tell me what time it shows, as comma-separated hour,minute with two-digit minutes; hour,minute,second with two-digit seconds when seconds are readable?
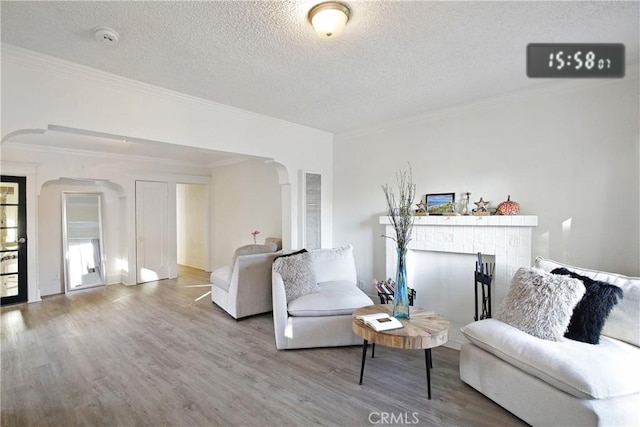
15,58,07
